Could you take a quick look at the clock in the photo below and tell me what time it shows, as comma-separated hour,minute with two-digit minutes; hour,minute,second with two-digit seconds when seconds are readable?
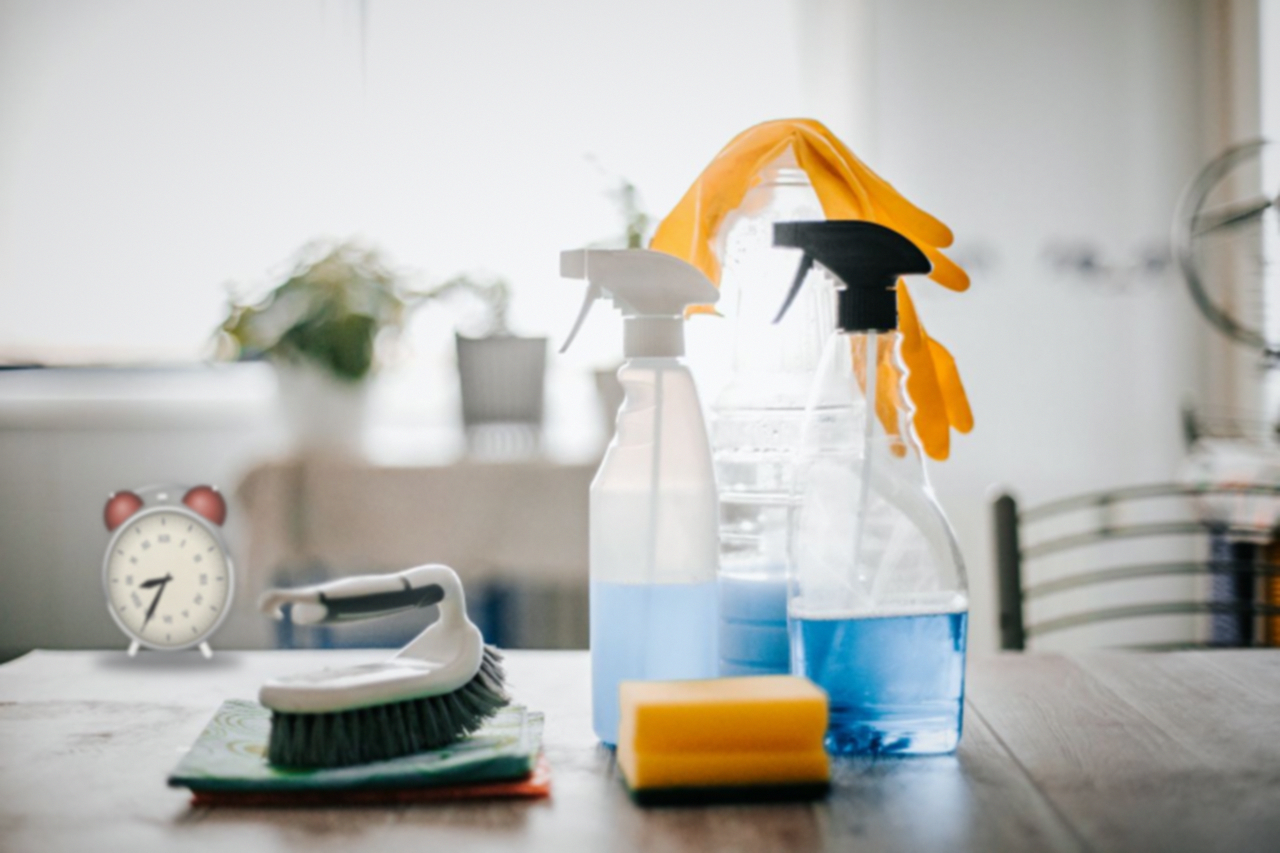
8,35
